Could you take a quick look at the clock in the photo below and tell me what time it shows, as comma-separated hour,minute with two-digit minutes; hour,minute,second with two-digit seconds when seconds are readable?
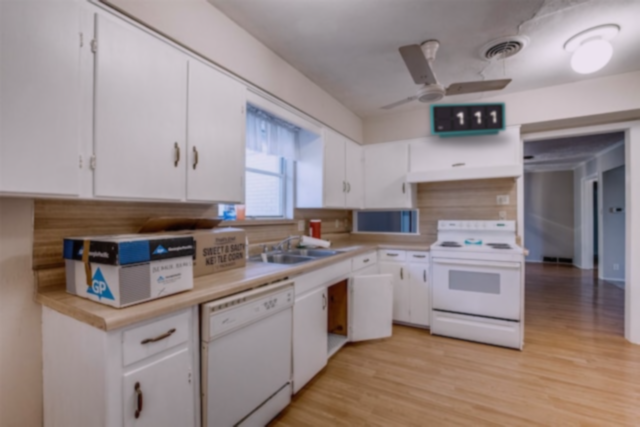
1,11
